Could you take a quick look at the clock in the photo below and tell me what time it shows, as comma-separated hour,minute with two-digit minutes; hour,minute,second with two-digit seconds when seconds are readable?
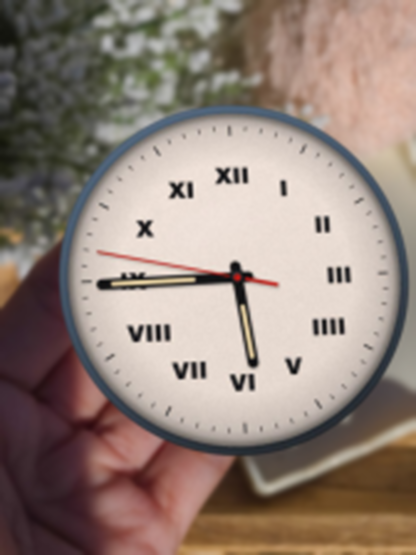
5,44,47
